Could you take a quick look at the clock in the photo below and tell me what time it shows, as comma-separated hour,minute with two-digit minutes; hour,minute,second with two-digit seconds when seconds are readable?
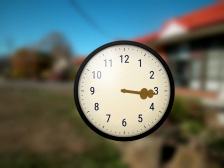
3,16
